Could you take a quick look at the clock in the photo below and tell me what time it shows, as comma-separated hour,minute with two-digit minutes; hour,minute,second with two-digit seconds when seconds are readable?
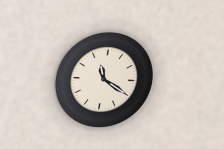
11,20
